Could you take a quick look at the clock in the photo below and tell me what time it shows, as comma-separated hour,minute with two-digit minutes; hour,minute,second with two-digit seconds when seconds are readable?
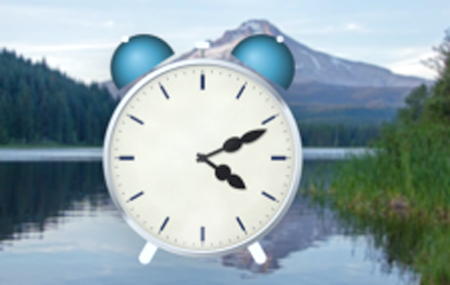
4,11
